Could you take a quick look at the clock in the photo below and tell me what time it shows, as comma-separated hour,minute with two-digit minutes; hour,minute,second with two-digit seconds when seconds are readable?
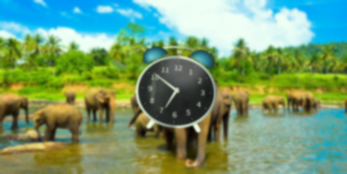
6,51
